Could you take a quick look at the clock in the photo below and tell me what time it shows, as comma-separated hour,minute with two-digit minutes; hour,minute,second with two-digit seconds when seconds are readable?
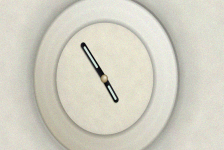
4,54
